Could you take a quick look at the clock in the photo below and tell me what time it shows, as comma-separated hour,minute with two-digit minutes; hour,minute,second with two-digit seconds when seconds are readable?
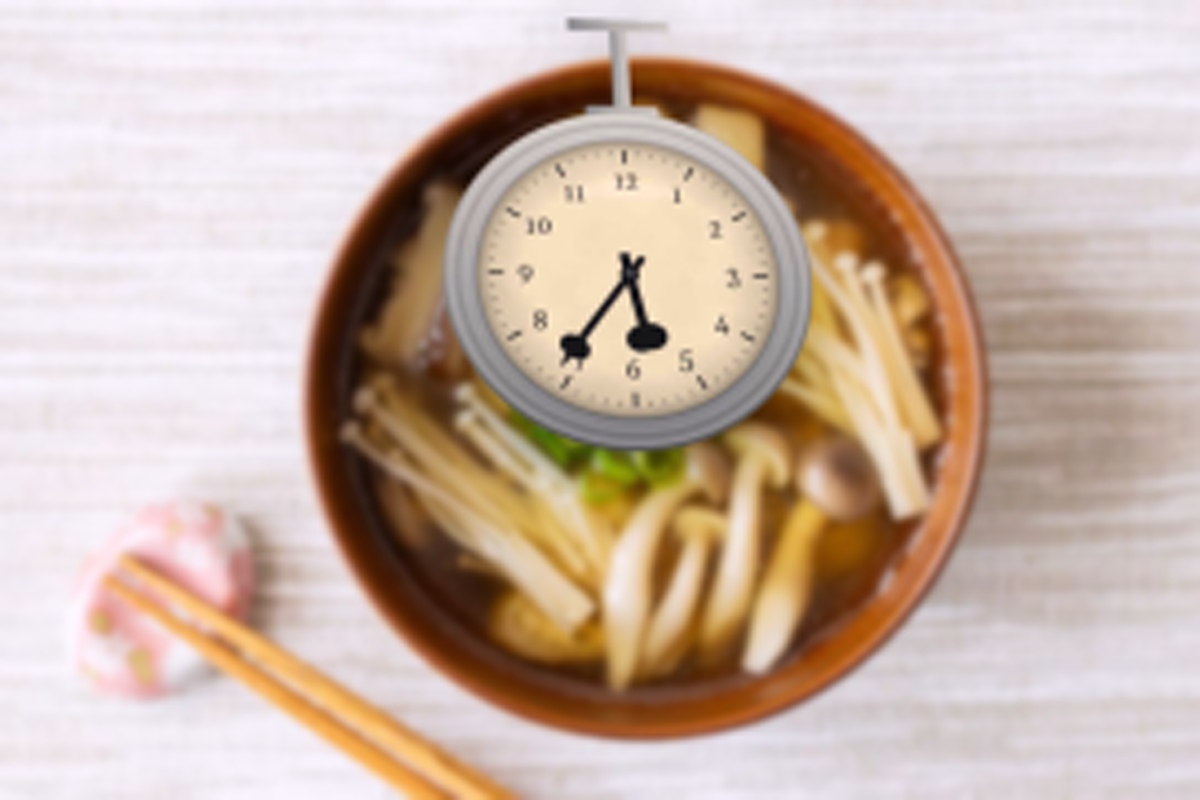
5,36
